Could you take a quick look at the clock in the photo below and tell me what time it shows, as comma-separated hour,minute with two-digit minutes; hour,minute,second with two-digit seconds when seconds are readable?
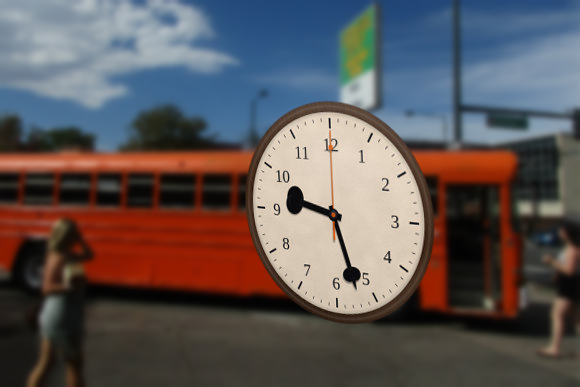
9,27,00
